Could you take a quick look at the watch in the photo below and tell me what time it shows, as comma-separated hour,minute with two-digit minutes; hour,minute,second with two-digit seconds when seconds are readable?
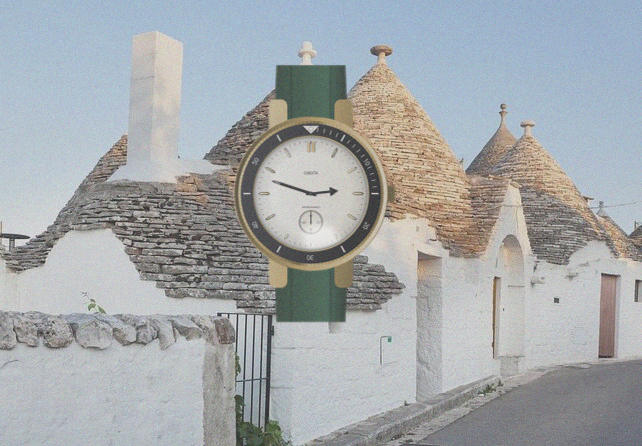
2,48
